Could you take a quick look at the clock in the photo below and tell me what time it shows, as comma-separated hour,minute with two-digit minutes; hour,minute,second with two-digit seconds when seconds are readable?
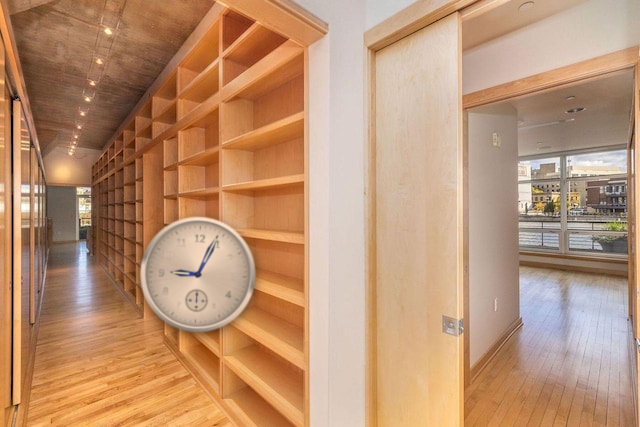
9,04
